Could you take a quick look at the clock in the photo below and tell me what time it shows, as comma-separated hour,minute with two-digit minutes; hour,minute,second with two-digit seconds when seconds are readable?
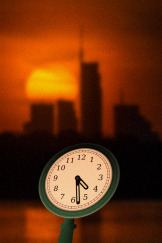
4,28
